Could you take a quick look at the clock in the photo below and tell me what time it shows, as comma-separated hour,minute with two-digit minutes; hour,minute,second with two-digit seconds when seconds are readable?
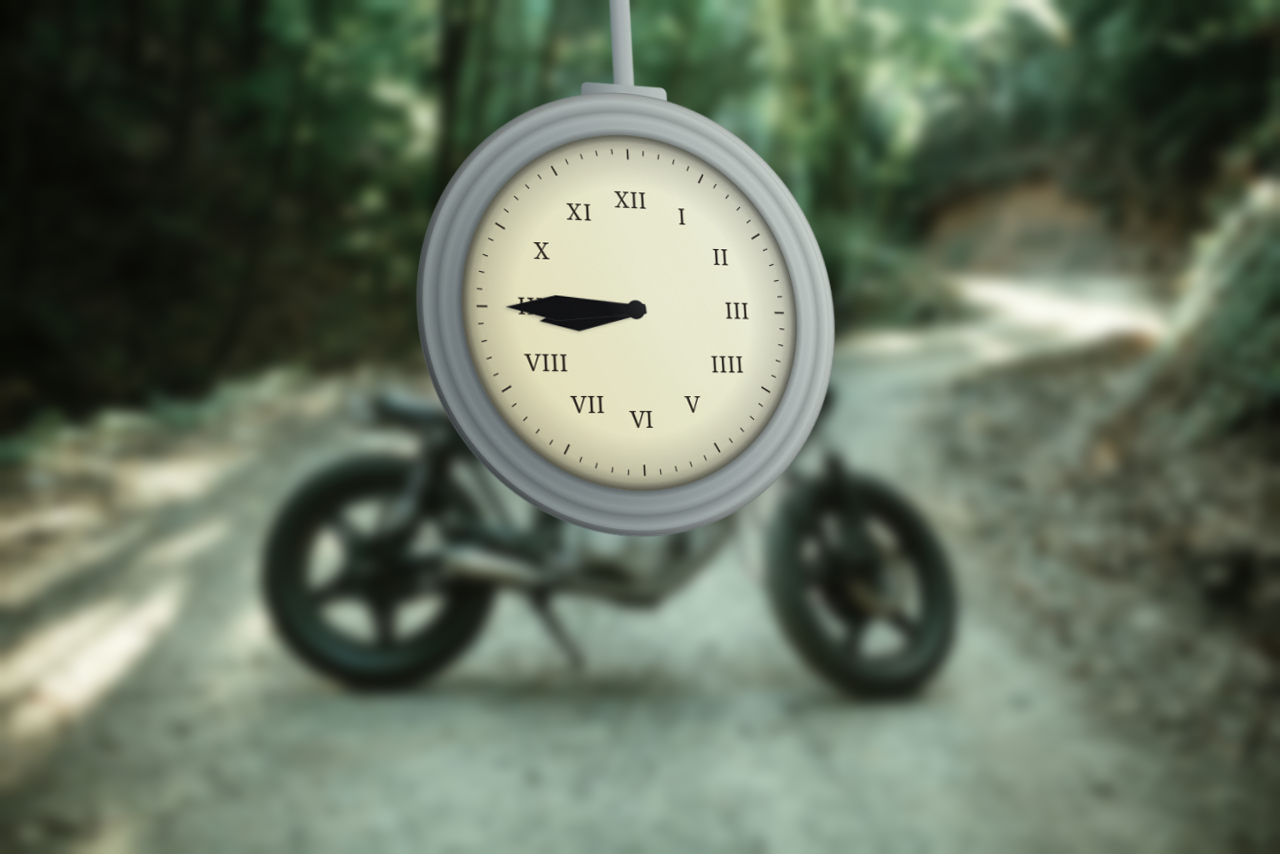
8,45
